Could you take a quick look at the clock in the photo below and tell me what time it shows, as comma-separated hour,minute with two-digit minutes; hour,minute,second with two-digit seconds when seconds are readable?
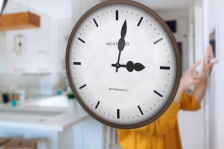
3,02
